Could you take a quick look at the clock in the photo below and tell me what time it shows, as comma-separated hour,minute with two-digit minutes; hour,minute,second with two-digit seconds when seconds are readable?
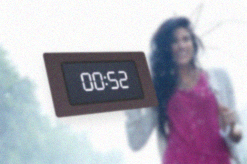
0,52
